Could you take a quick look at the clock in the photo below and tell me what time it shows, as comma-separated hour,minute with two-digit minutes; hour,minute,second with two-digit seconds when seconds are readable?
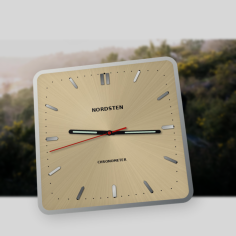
9,15,43
